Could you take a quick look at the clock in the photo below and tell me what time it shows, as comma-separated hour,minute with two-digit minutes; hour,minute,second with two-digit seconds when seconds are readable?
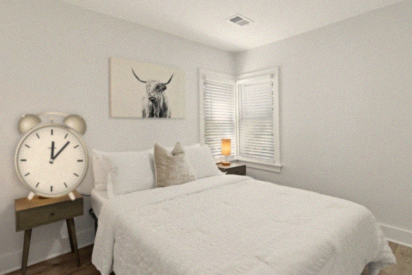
12,07
